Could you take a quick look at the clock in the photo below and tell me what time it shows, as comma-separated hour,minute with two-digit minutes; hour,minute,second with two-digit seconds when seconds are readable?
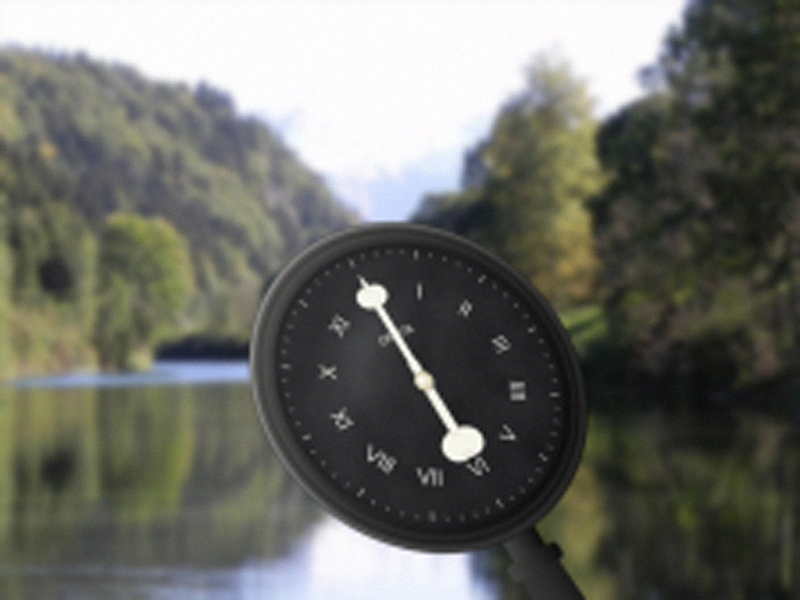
6,00
